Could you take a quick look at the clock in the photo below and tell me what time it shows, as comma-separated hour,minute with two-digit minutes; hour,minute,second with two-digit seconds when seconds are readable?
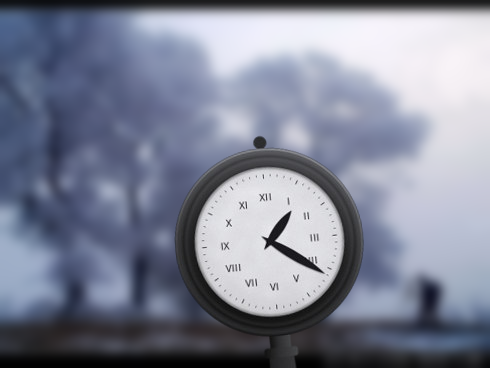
1,21
